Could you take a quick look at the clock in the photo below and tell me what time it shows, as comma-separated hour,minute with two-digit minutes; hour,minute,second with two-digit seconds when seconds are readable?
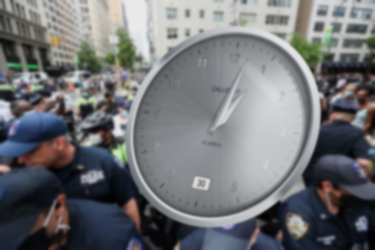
1,02
